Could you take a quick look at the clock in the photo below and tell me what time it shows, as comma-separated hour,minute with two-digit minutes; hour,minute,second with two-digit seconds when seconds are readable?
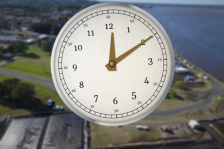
12,10
